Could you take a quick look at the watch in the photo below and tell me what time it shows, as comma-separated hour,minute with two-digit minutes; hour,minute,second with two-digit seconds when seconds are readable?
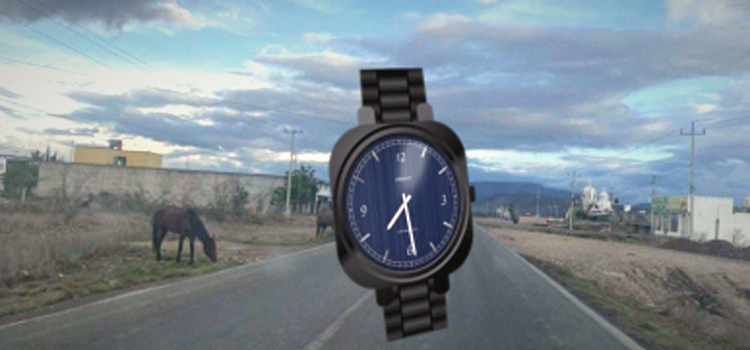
7,29
